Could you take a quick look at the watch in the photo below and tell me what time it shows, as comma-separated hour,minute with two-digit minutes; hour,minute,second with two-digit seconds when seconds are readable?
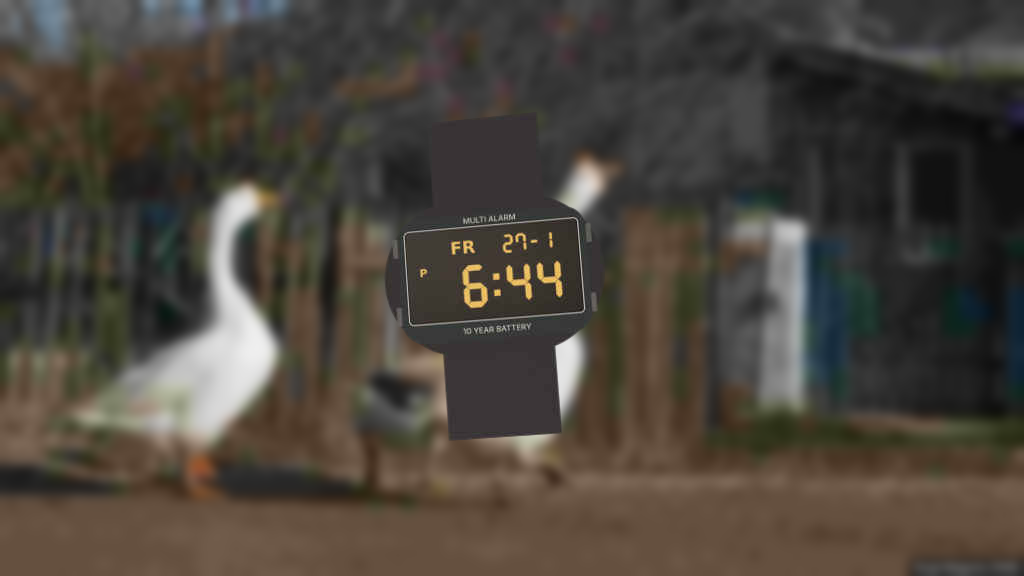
6,44
